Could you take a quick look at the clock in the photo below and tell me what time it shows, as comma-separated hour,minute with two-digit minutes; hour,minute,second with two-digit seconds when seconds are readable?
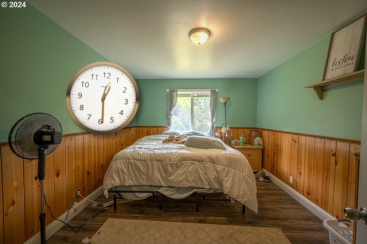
12,29
